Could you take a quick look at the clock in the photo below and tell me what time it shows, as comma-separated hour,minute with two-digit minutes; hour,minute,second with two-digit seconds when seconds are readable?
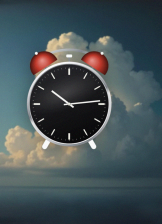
10,14
